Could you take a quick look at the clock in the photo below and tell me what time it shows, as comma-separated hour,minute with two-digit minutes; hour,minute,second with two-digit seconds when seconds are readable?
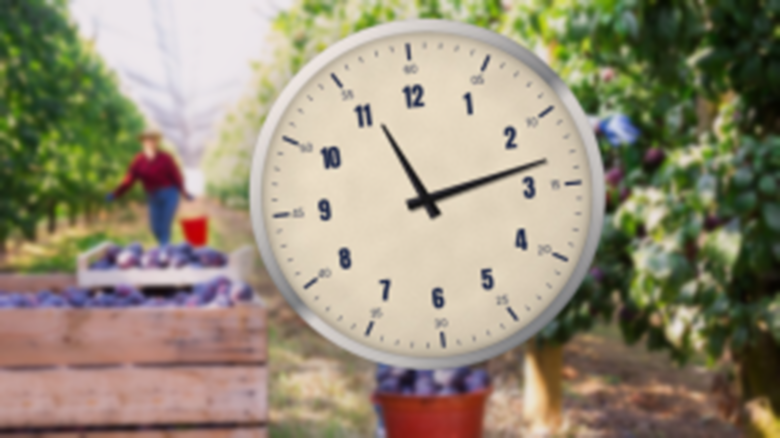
11,13
